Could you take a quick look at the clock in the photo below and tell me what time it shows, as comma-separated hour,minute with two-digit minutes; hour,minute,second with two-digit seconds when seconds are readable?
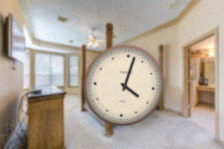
4,02
